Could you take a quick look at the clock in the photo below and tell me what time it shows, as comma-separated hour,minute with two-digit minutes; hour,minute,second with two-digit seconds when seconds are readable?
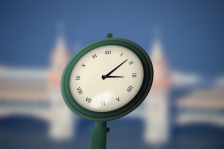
3,08
